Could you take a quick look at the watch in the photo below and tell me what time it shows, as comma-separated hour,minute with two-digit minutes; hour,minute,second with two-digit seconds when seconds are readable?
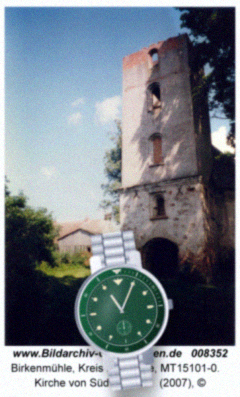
11,05
